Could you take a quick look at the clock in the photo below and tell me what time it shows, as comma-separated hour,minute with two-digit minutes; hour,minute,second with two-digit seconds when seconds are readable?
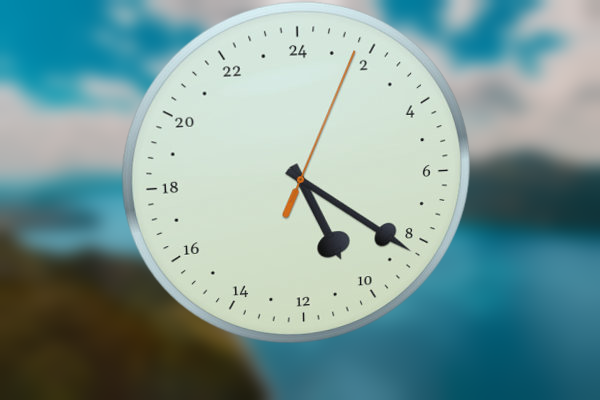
10,21,04
